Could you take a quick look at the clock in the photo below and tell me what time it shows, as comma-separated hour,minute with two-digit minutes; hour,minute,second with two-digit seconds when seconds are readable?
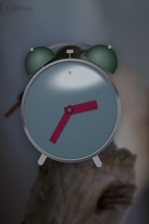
2,35
